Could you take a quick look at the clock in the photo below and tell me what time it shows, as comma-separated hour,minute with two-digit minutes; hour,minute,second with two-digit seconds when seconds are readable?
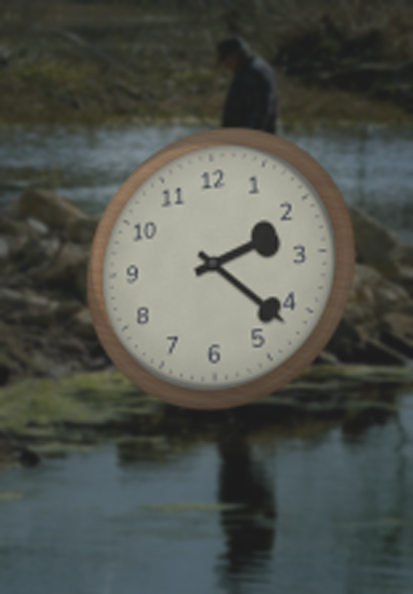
2,22
